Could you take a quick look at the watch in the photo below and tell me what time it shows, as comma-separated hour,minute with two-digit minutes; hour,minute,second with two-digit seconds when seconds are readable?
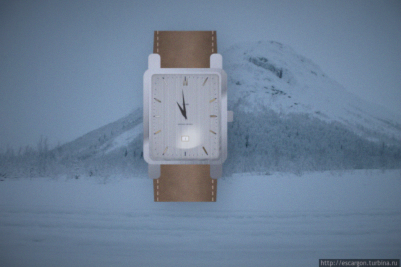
10,59
